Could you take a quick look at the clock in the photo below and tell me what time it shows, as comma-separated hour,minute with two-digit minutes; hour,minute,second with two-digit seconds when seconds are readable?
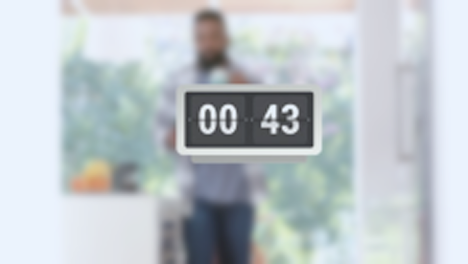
0,43
